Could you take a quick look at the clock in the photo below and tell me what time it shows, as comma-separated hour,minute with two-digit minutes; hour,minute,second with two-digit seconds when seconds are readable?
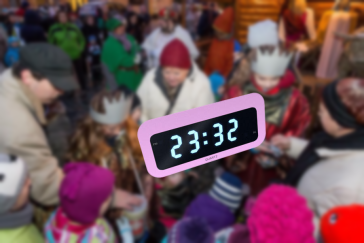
23,32
